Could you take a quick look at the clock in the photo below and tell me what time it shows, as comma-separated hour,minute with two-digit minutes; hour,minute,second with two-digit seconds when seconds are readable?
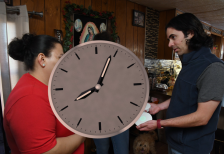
8,04
